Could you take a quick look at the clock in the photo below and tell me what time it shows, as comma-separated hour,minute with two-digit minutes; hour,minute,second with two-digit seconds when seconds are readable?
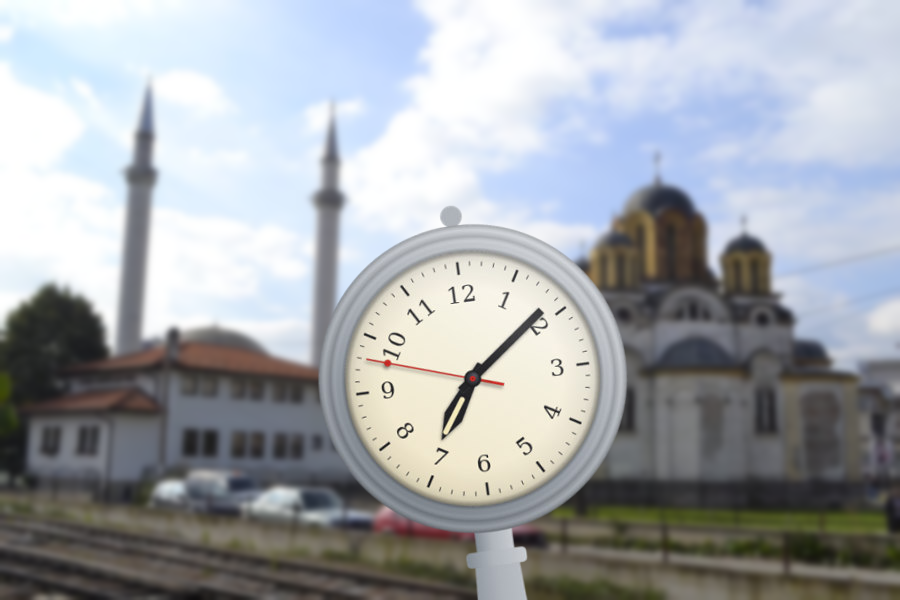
7,08,48
